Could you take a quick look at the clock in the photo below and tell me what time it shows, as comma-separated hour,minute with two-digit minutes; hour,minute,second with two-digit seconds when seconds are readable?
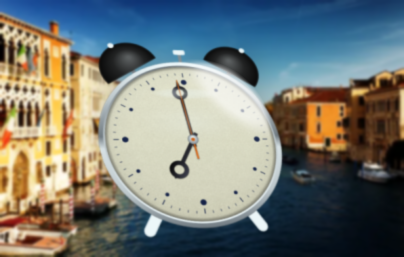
6,58,59
